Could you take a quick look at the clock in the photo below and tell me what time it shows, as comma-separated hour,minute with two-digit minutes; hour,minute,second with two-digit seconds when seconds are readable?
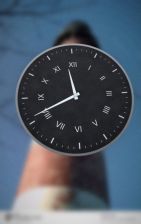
11,41
